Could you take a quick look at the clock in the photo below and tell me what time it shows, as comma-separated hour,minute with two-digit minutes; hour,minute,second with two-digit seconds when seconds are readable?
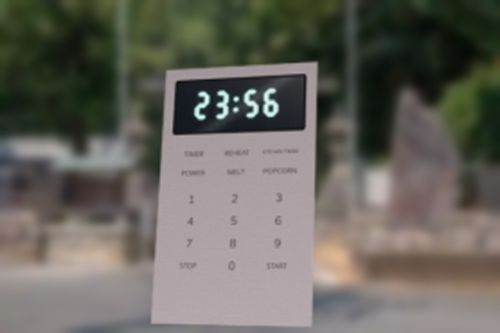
23,56
